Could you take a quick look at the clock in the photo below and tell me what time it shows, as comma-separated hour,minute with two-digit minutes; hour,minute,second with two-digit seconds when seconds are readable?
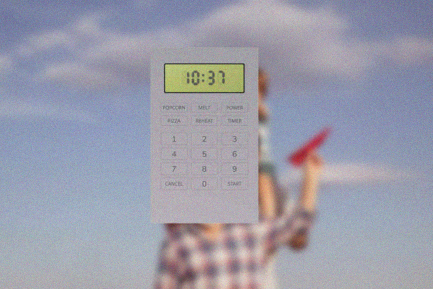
10,37
